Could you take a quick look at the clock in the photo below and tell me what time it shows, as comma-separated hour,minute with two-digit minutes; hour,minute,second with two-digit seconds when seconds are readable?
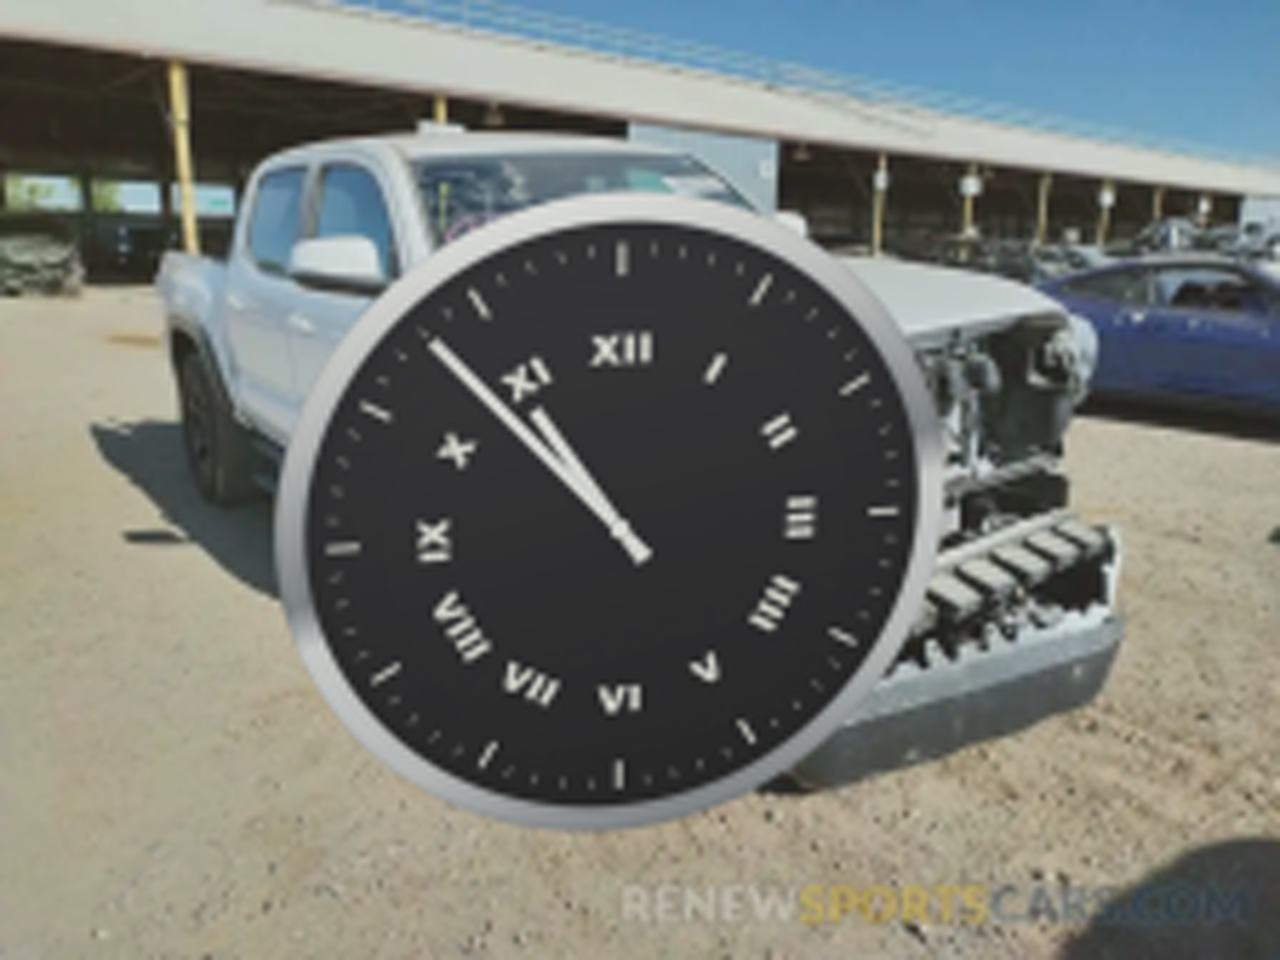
10,53
